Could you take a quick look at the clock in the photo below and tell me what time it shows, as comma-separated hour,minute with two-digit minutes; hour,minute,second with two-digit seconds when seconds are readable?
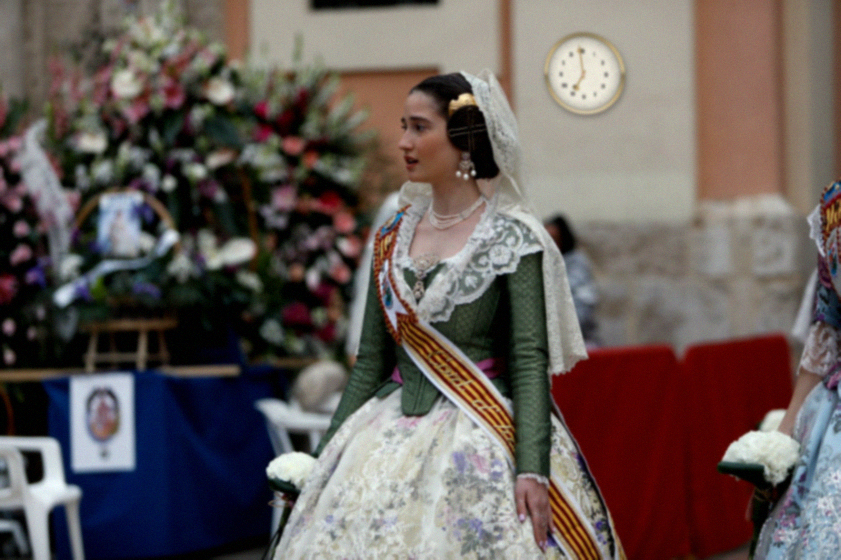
6,59
